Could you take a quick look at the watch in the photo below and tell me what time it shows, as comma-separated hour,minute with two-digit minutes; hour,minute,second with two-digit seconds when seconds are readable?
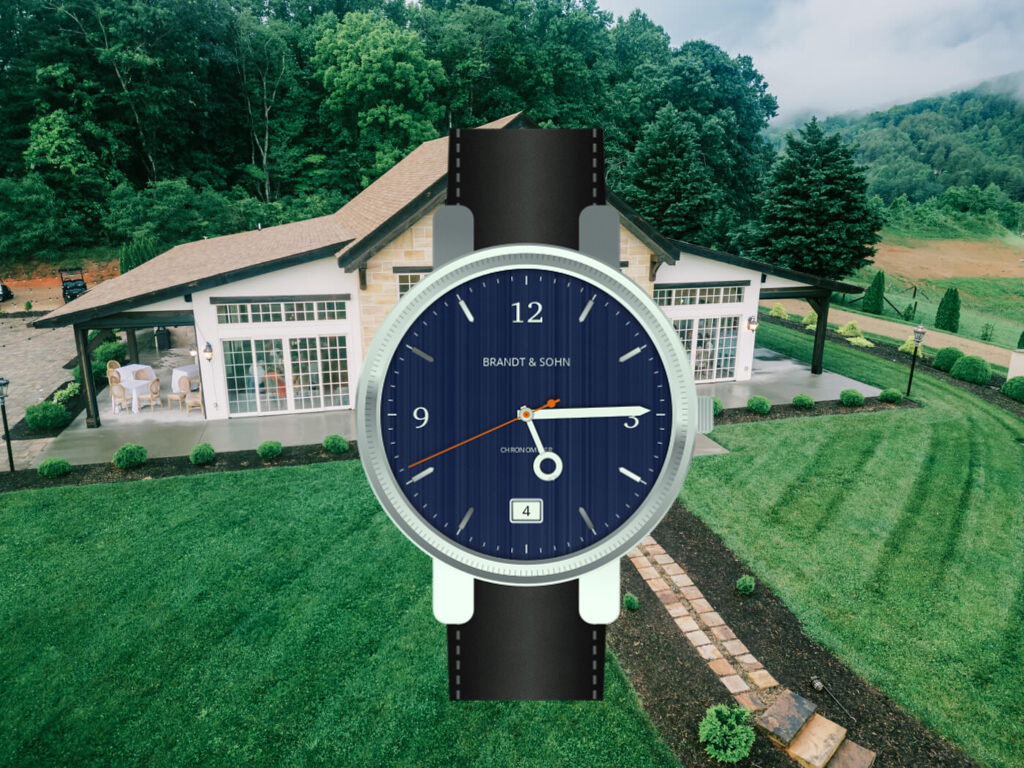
5,14,41
